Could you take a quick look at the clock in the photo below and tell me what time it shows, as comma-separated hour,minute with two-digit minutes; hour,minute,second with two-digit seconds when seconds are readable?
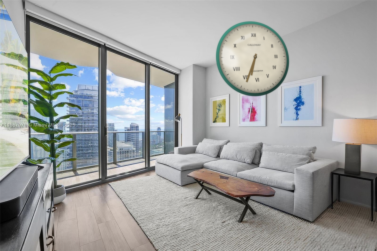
6,34
